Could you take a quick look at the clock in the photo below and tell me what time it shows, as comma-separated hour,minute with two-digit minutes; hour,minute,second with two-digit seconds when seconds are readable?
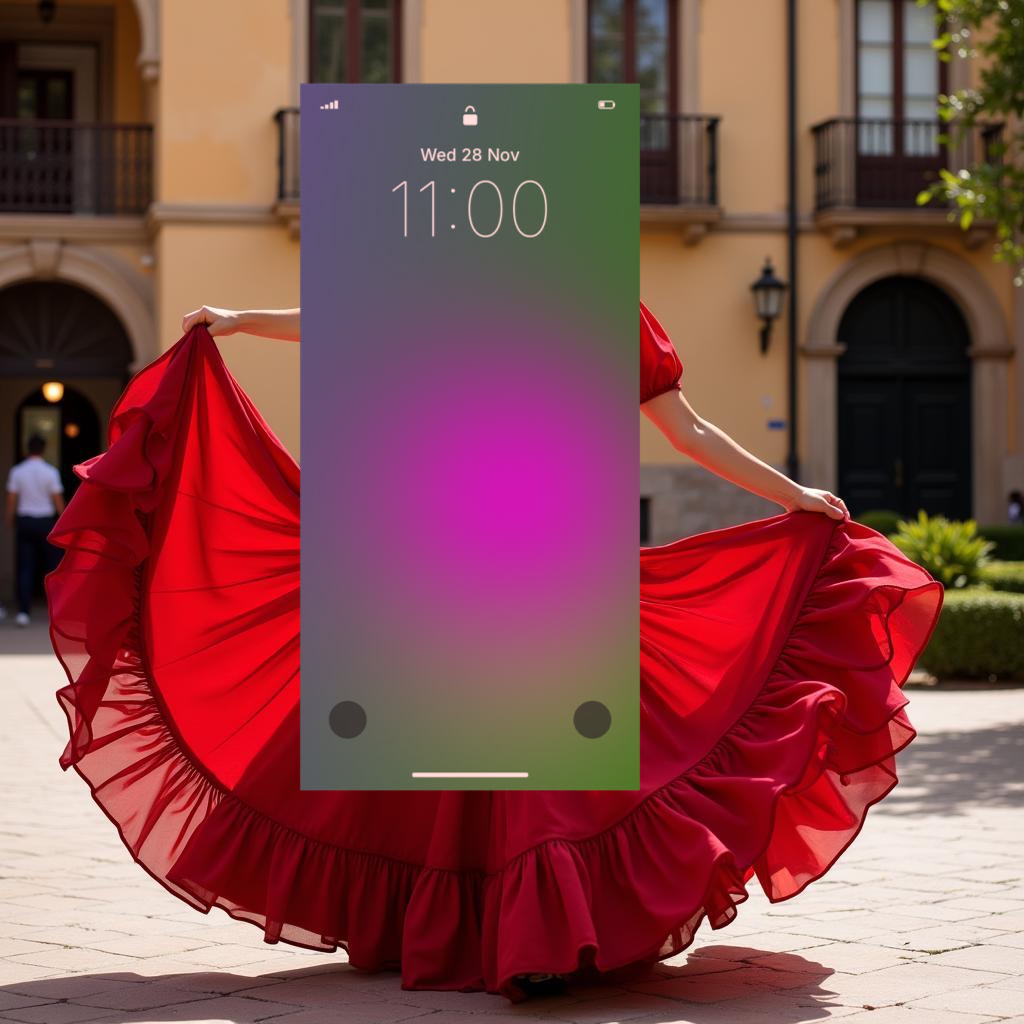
11,00
